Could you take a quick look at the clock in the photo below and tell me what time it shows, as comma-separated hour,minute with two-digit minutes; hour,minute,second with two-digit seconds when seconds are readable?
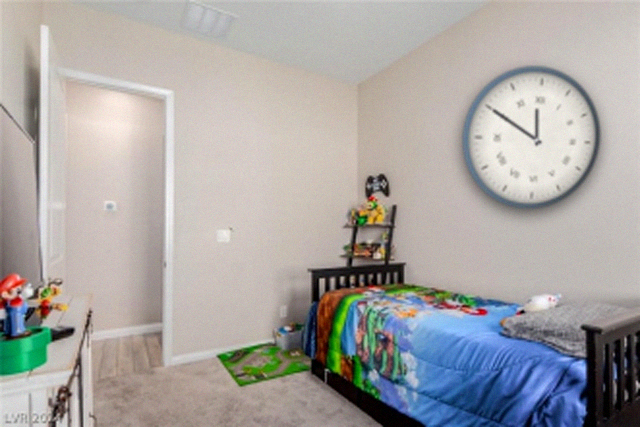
11,50
